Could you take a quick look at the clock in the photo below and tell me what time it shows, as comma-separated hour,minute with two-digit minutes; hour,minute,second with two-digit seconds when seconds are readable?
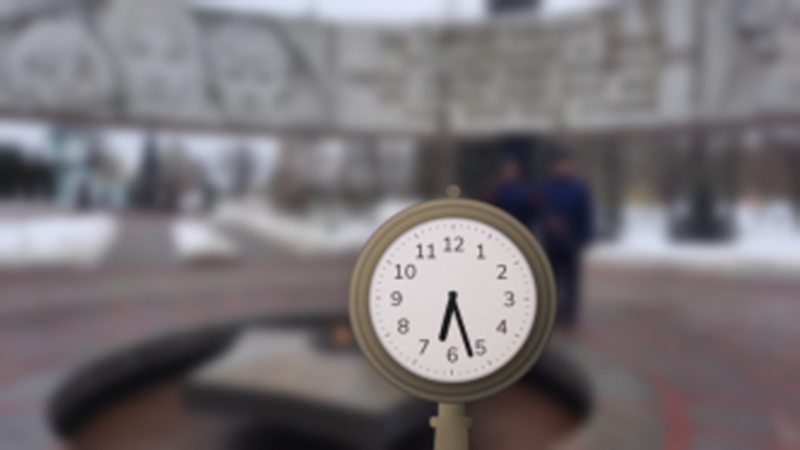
6,27
